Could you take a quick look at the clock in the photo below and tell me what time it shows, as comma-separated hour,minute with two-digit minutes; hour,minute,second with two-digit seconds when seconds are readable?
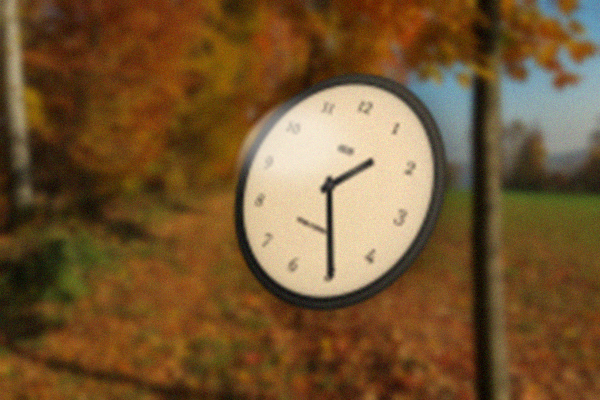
1,25
